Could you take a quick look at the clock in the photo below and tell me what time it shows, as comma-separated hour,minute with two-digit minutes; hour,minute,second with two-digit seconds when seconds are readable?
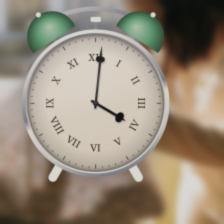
4,01
